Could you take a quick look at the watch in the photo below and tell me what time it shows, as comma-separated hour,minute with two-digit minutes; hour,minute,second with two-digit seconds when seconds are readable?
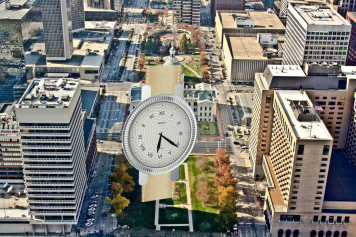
6,21
